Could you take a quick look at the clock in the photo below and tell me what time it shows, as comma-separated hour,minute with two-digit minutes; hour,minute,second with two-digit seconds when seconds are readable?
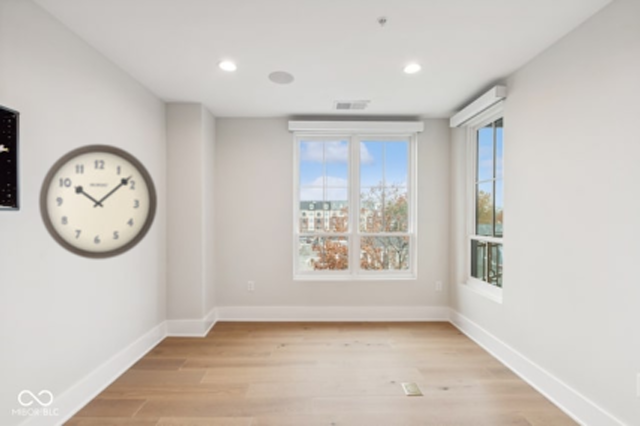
10,08
